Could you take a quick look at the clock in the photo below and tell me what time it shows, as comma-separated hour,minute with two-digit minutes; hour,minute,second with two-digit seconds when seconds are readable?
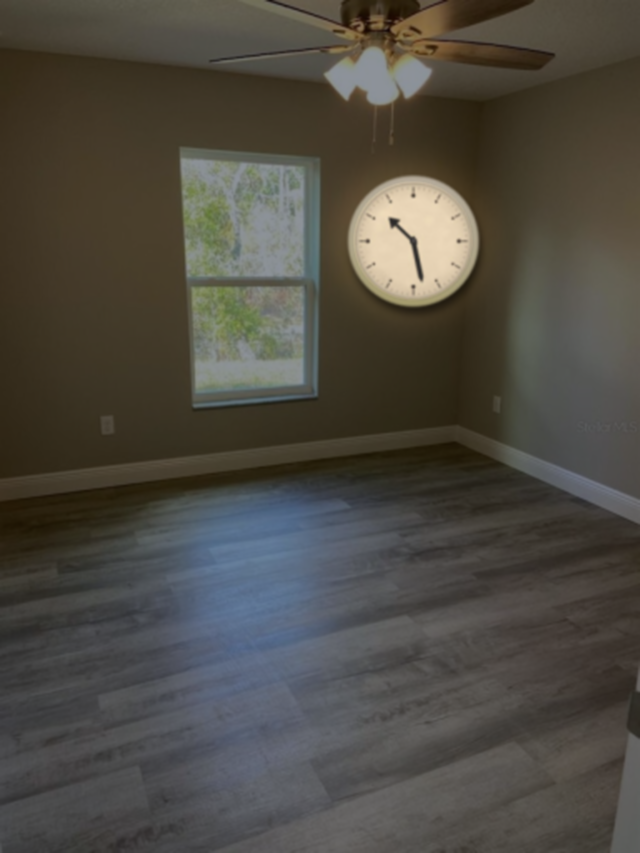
10,28
